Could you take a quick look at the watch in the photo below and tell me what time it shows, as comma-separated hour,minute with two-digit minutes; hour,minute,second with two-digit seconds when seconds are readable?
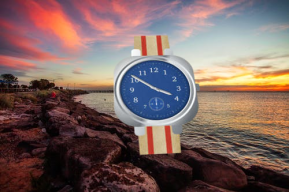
3,51
